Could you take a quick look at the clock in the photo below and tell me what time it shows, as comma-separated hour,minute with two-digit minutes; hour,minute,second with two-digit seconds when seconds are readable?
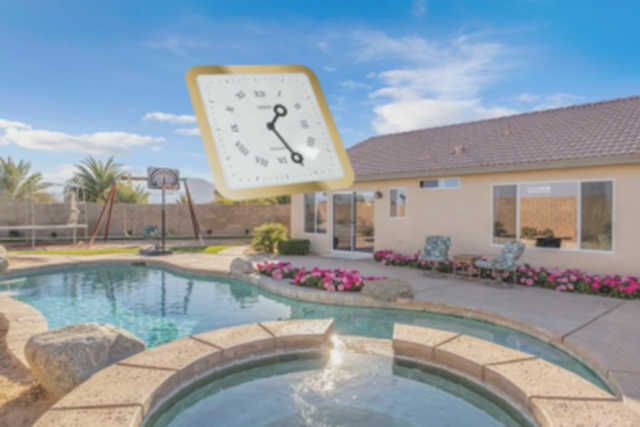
1,26
